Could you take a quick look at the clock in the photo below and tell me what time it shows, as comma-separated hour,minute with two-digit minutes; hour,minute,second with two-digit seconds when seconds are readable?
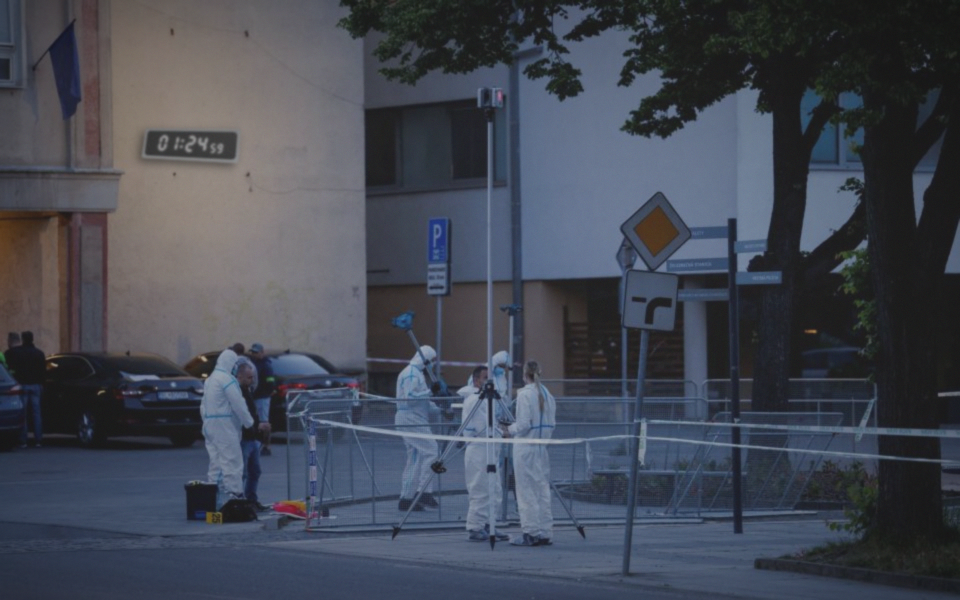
1,24
